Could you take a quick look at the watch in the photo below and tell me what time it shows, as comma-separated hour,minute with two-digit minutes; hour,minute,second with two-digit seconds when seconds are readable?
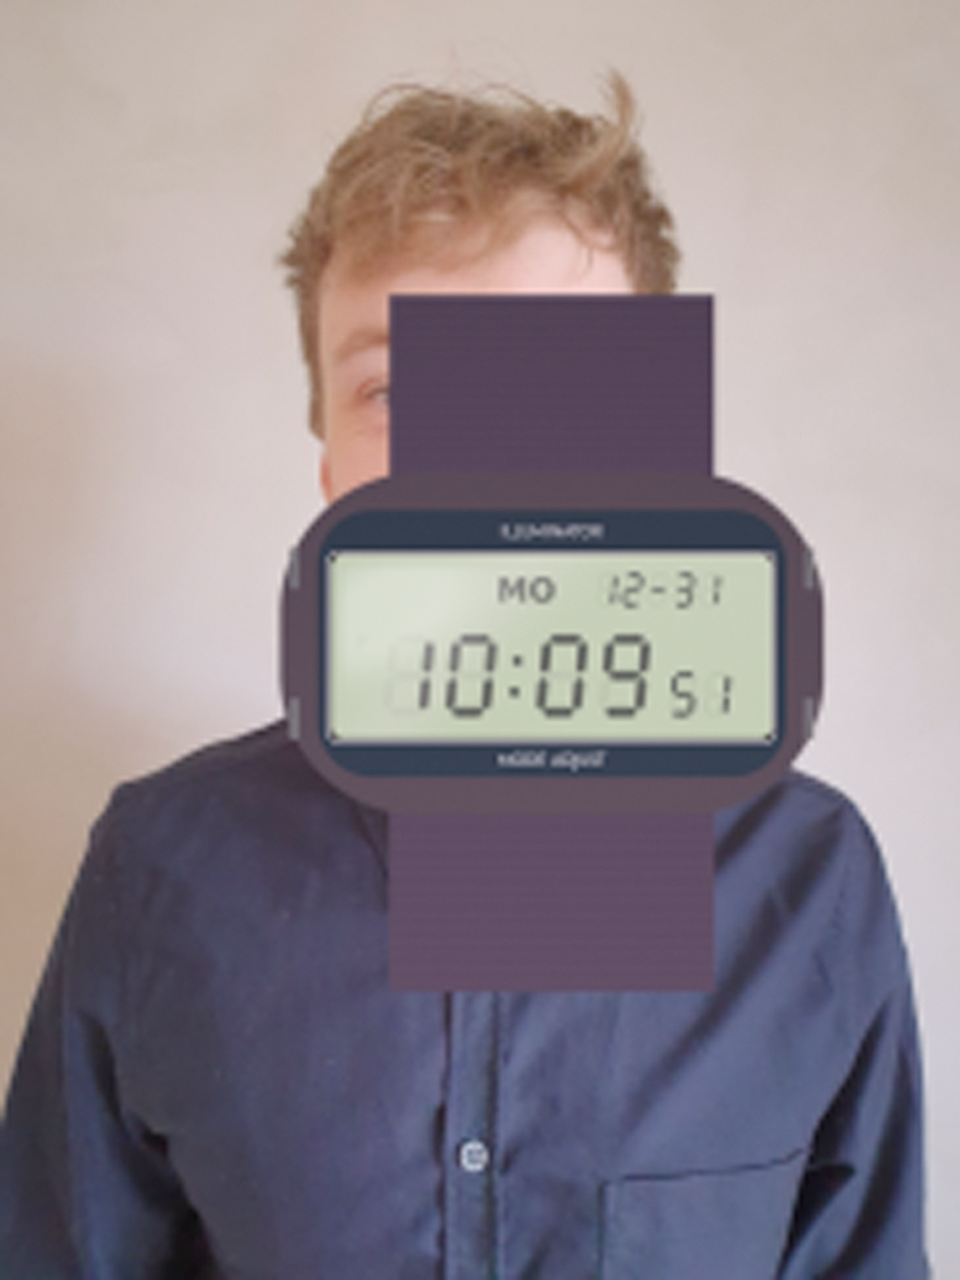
10,09,51
